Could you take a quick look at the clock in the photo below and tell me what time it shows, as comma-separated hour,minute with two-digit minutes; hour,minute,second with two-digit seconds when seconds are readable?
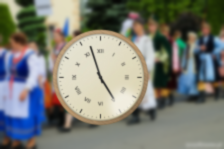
4,57
